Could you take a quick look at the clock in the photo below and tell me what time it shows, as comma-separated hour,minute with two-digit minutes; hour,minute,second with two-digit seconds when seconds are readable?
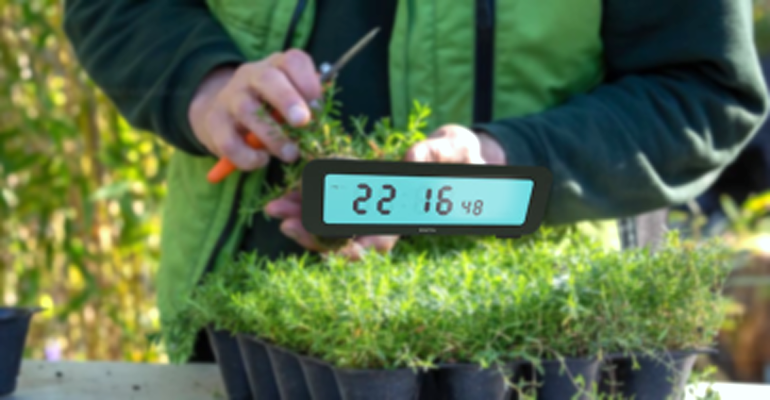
22,16,48
